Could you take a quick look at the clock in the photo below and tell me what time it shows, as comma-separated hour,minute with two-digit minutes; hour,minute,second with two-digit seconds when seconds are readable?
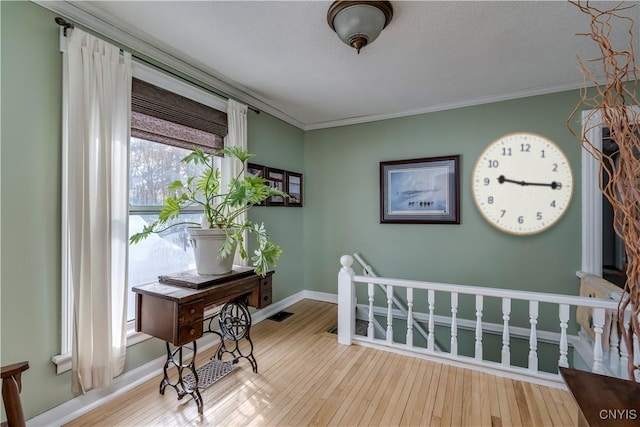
9,15
